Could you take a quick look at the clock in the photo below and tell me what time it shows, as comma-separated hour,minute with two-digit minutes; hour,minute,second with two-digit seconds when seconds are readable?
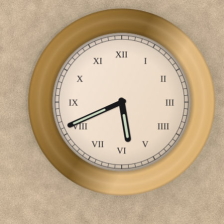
5,41
